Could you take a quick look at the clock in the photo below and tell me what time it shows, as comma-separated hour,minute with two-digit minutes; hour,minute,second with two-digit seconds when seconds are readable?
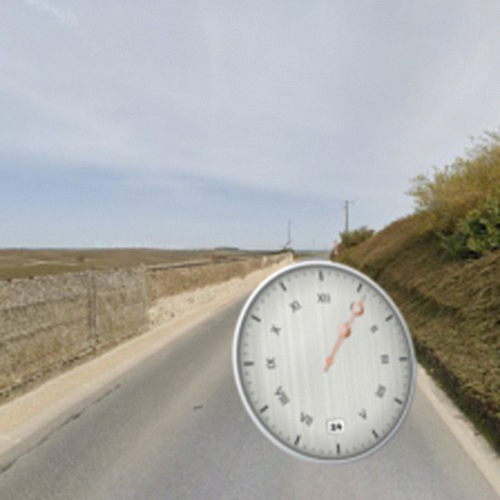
1,06
